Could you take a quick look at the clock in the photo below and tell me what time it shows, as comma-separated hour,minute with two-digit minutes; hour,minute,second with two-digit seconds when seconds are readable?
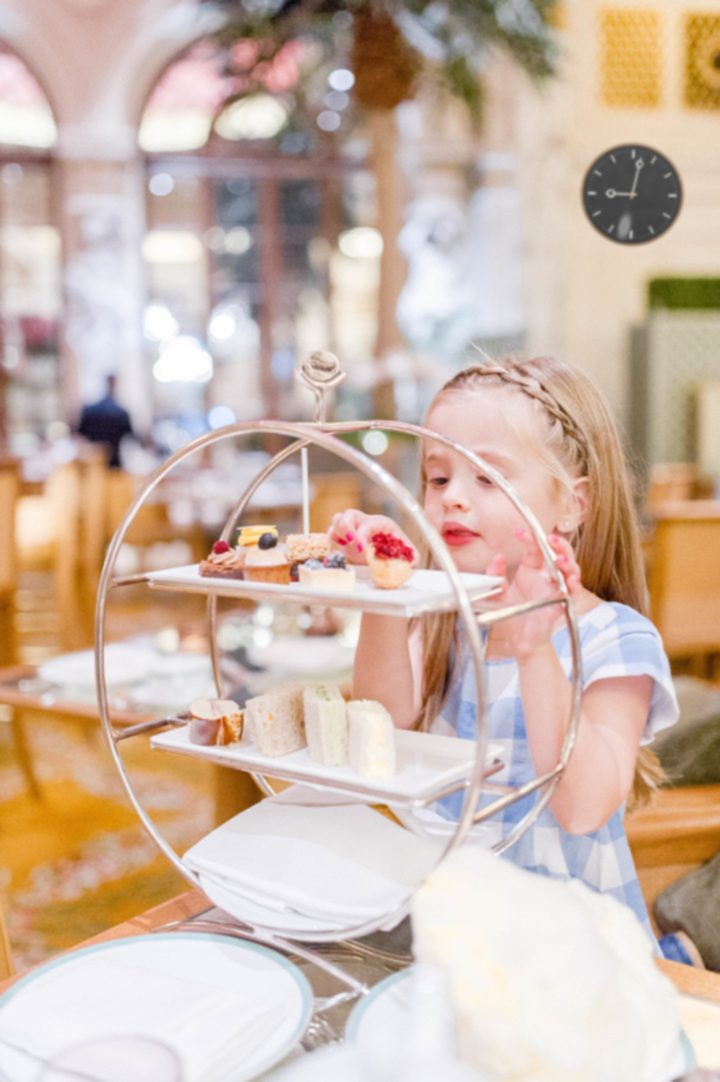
9,02
